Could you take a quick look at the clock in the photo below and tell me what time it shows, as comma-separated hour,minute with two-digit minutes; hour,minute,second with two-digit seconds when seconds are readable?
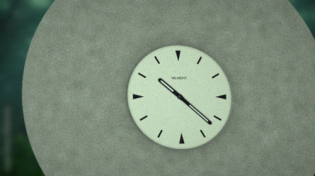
10,22
